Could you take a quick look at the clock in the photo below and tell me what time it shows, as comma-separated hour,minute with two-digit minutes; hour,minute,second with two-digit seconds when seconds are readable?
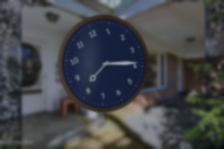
8,19
